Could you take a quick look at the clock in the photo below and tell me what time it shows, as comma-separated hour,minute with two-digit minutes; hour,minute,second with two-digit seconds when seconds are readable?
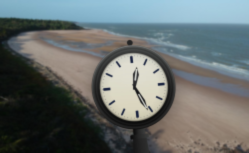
12,26
